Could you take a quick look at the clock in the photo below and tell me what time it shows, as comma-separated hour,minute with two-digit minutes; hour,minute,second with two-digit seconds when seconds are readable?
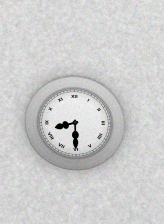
8,30
